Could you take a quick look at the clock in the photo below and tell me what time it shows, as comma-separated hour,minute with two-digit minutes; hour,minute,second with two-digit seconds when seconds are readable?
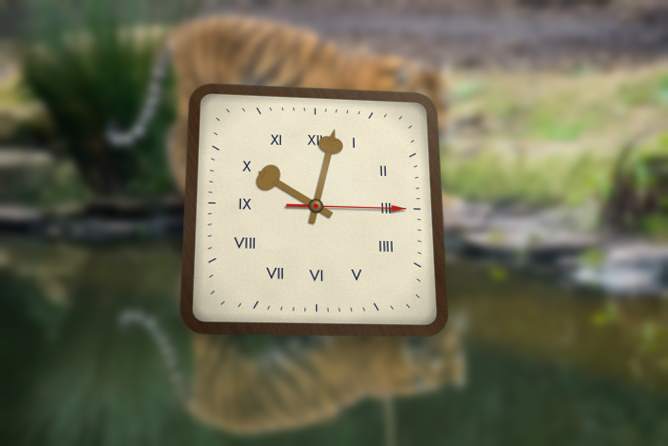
10,02,15
